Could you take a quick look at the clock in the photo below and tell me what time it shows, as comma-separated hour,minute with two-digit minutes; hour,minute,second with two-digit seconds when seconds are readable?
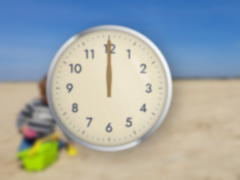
12,00
